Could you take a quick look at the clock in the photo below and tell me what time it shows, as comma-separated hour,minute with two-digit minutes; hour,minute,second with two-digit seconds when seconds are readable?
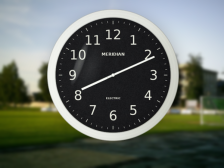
8,11
